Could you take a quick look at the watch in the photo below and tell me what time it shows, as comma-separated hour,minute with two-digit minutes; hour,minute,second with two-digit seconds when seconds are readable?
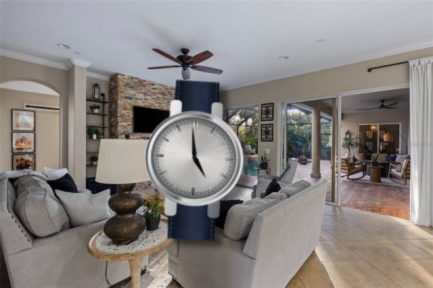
4,59
